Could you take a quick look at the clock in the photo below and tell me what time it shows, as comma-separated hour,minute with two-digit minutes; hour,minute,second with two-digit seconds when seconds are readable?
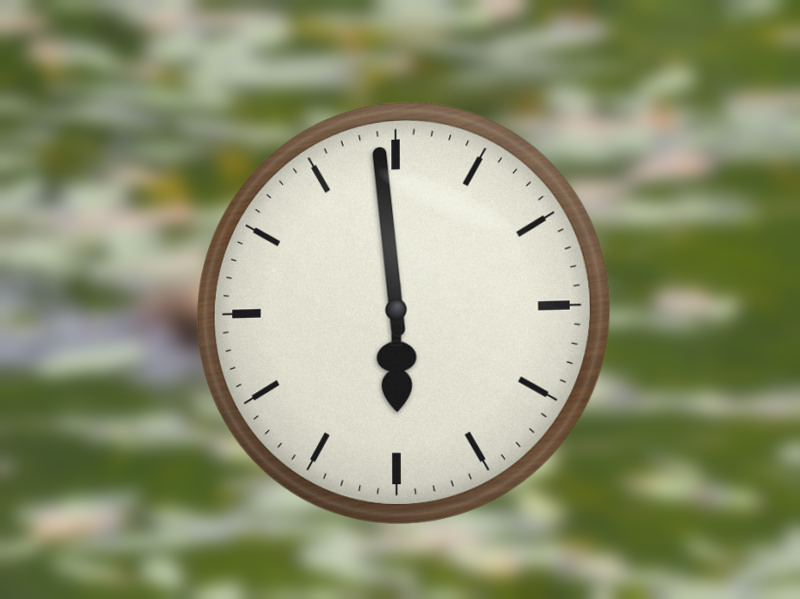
5,59
